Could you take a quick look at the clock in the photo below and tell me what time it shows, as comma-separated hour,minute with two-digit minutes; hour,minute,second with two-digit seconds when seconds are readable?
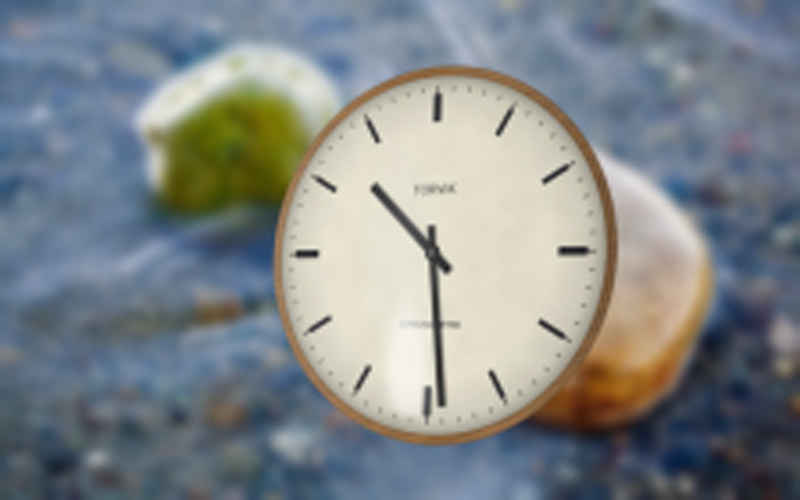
10,29
